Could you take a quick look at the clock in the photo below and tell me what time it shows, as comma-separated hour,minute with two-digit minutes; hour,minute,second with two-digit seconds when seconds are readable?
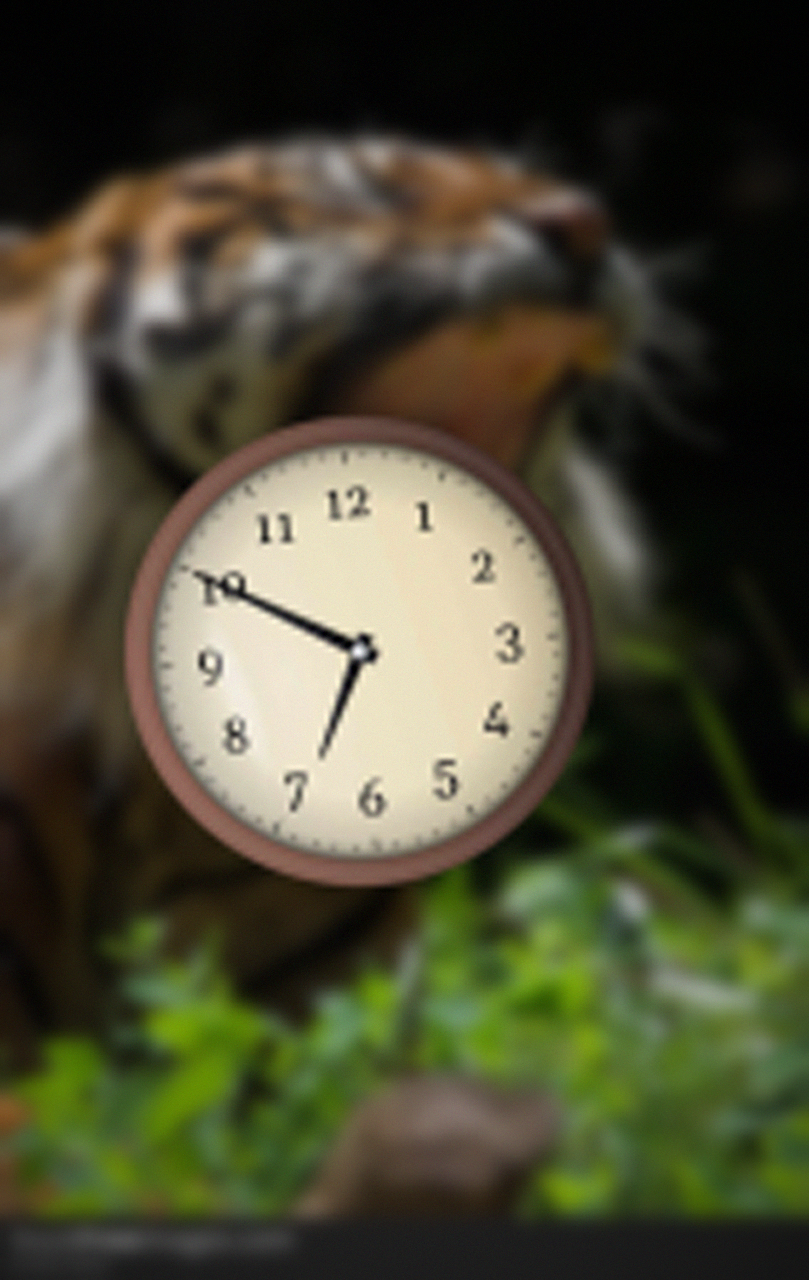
6,50
